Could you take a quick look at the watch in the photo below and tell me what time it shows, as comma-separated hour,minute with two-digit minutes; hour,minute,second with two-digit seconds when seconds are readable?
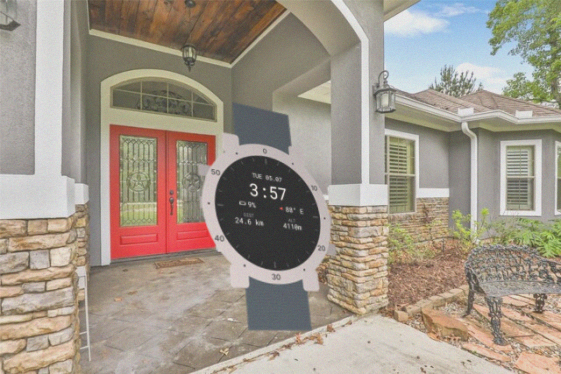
3,57
